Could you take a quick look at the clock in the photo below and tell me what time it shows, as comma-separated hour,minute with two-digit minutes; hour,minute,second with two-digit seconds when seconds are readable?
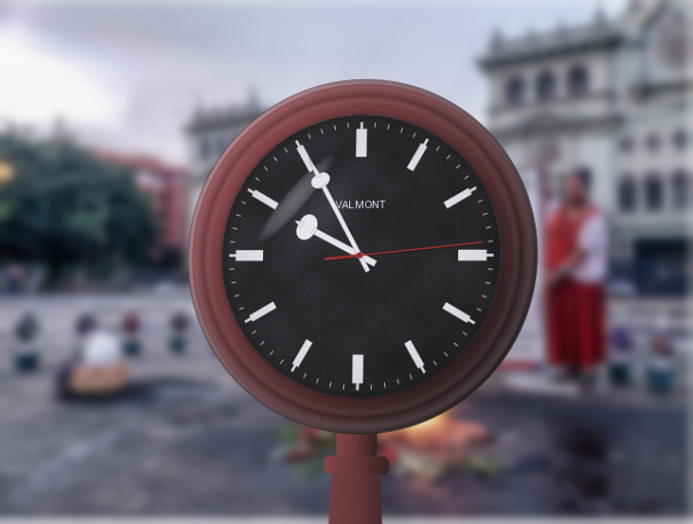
9,55,14
